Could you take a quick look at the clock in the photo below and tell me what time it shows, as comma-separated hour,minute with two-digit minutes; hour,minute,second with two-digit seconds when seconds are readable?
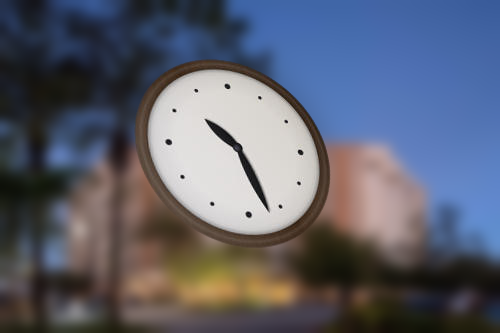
10,27
